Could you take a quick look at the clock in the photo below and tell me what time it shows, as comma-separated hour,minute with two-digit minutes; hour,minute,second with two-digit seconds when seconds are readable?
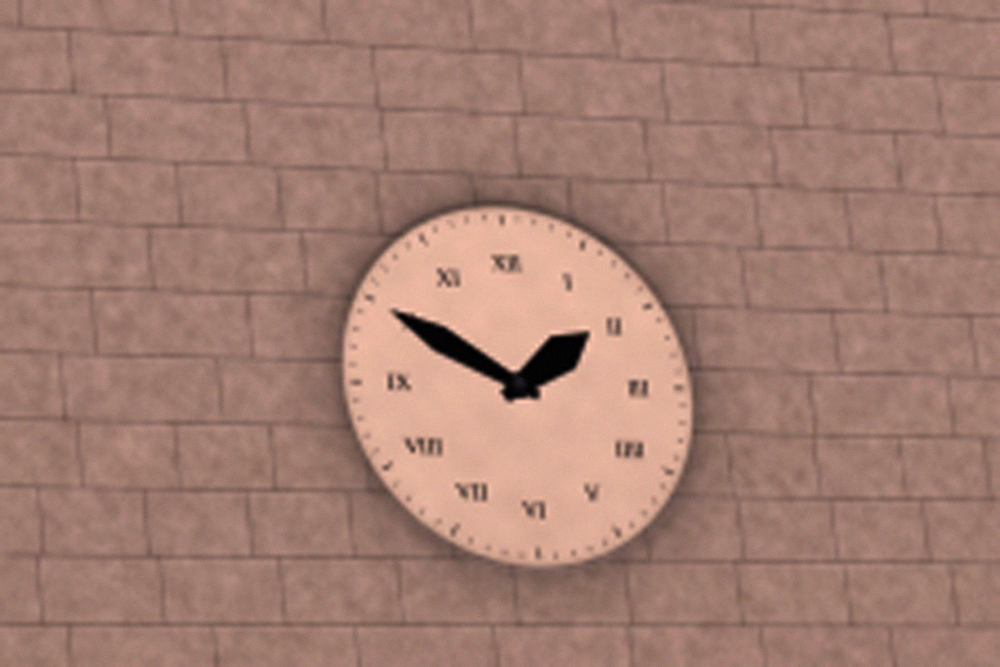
1,50
